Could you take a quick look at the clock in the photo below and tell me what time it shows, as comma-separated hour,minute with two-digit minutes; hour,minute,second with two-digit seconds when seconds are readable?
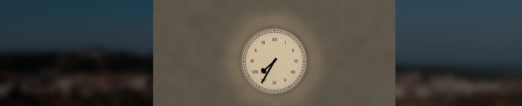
7,35
